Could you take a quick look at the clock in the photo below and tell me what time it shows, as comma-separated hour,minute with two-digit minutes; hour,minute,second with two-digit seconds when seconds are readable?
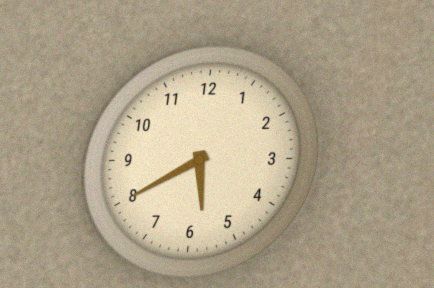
5,40
